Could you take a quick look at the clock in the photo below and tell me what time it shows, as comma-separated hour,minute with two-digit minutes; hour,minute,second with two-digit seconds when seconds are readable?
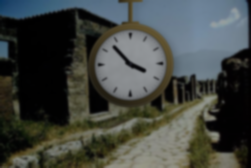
3,53
